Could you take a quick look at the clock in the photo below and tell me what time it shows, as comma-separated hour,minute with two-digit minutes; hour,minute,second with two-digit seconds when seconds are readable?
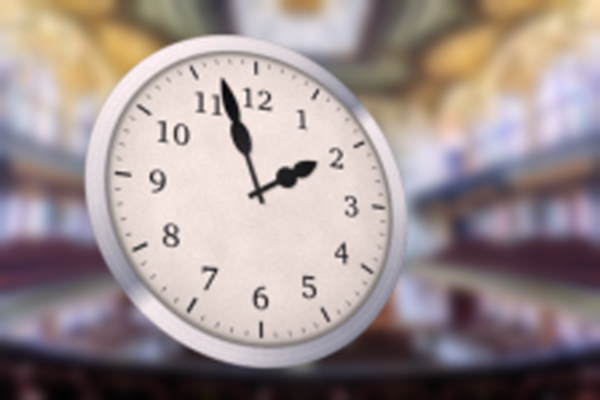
1,57
